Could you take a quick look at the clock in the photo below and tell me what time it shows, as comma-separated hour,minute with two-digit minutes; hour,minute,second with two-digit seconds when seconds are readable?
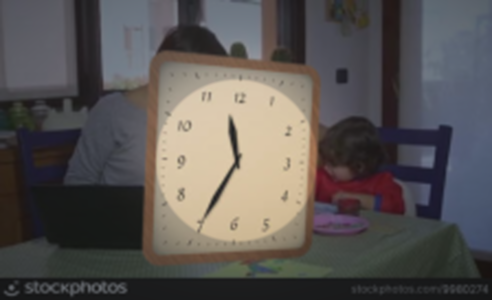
11,35
